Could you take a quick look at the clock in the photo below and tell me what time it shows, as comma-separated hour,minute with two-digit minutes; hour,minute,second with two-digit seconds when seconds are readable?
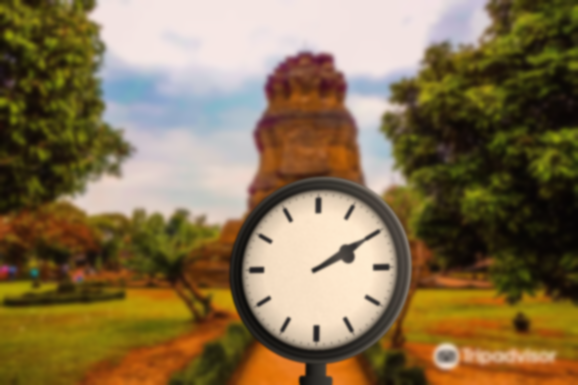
2,10
